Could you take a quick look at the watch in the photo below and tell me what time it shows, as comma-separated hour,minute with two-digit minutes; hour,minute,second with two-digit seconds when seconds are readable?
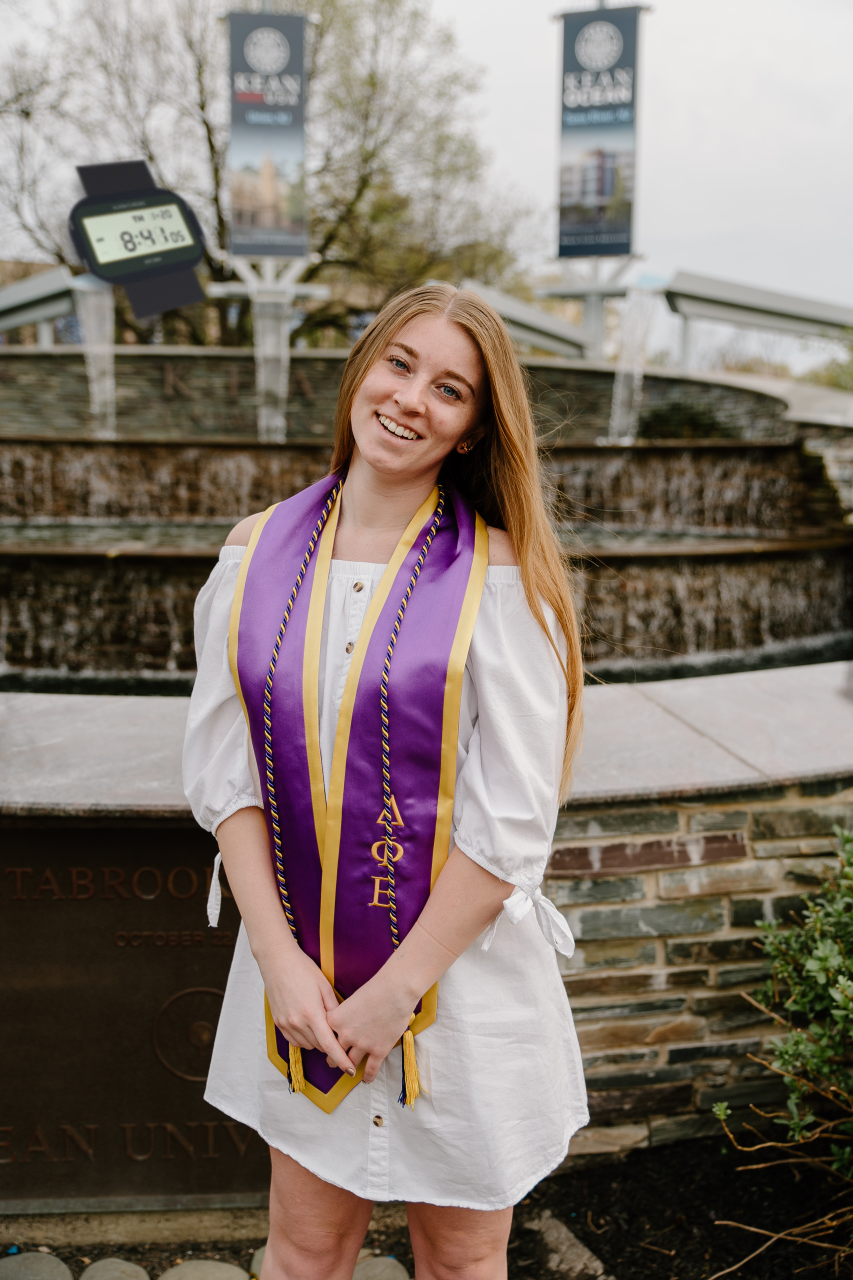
8,41
